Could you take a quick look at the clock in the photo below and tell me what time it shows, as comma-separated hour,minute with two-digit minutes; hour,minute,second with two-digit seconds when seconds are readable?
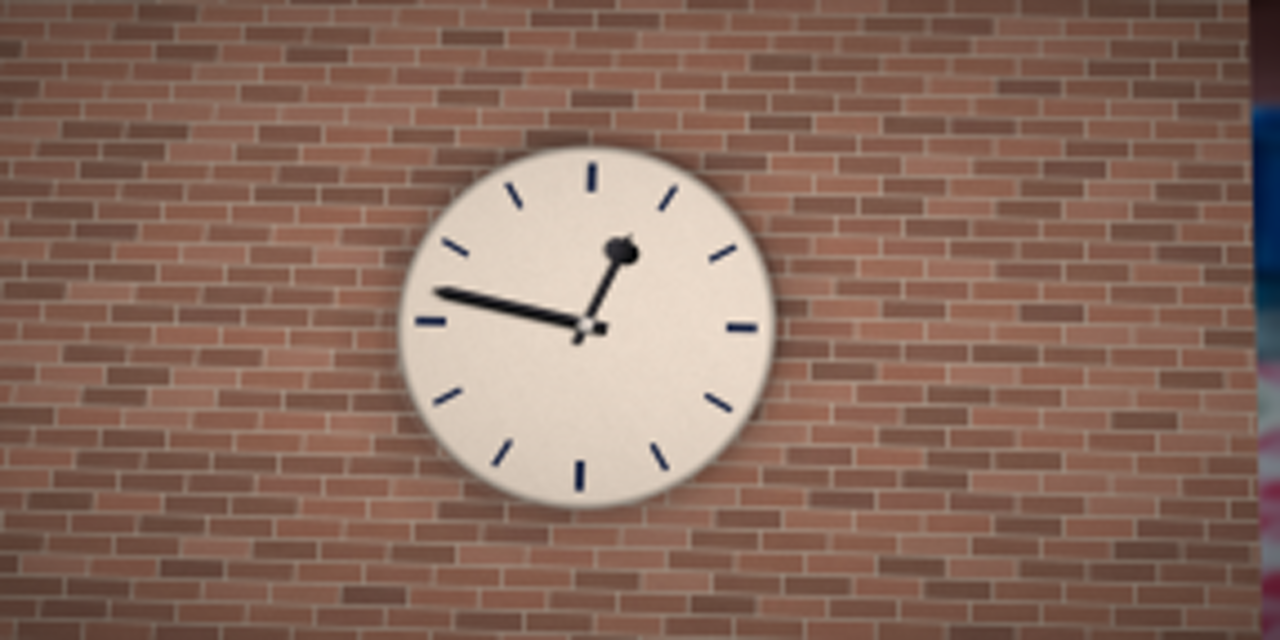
12,47
